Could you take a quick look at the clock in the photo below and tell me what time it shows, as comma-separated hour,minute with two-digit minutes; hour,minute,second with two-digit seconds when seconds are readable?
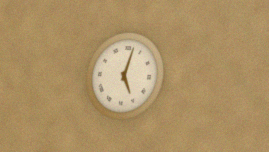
5,02
